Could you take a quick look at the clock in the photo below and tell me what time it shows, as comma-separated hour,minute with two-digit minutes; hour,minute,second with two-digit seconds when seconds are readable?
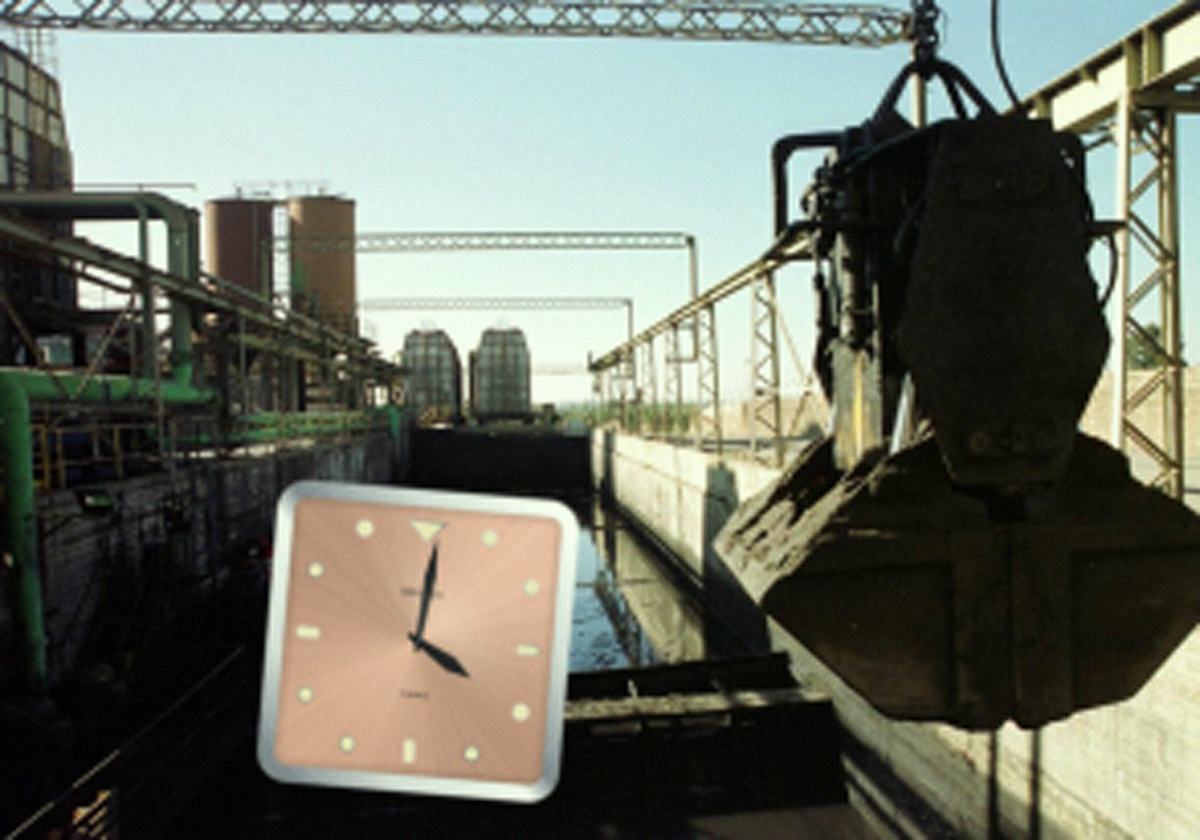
4,01
